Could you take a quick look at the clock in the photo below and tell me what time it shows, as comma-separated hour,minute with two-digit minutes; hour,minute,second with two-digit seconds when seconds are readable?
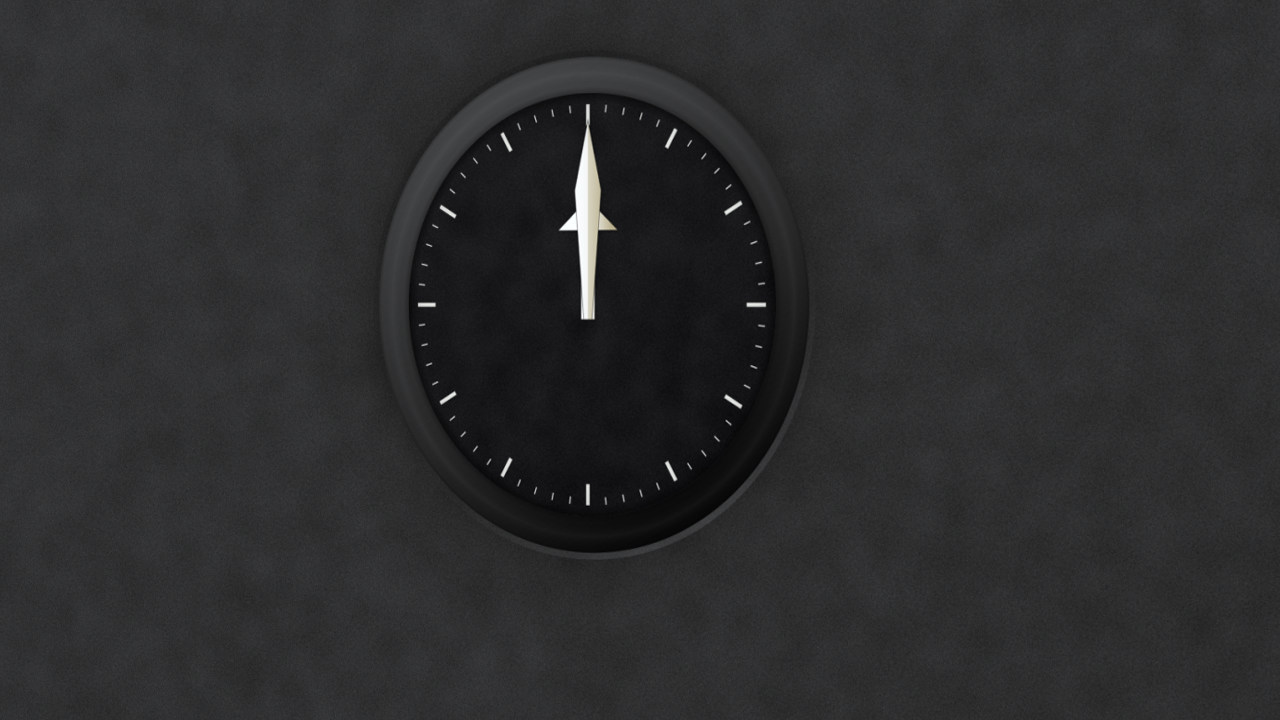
12,00
